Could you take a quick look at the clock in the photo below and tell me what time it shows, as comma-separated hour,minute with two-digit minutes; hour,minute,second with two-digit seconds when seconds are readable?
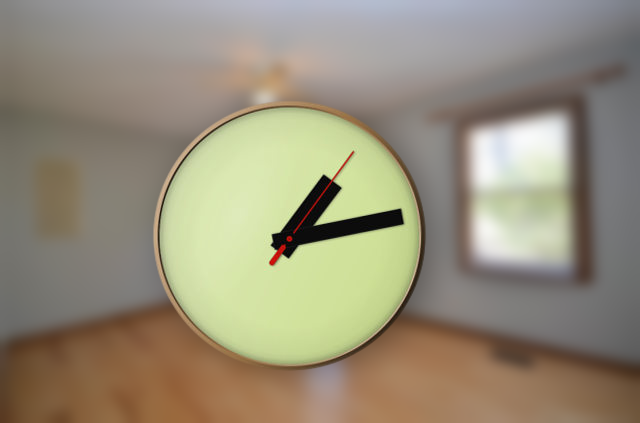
1,13,06
